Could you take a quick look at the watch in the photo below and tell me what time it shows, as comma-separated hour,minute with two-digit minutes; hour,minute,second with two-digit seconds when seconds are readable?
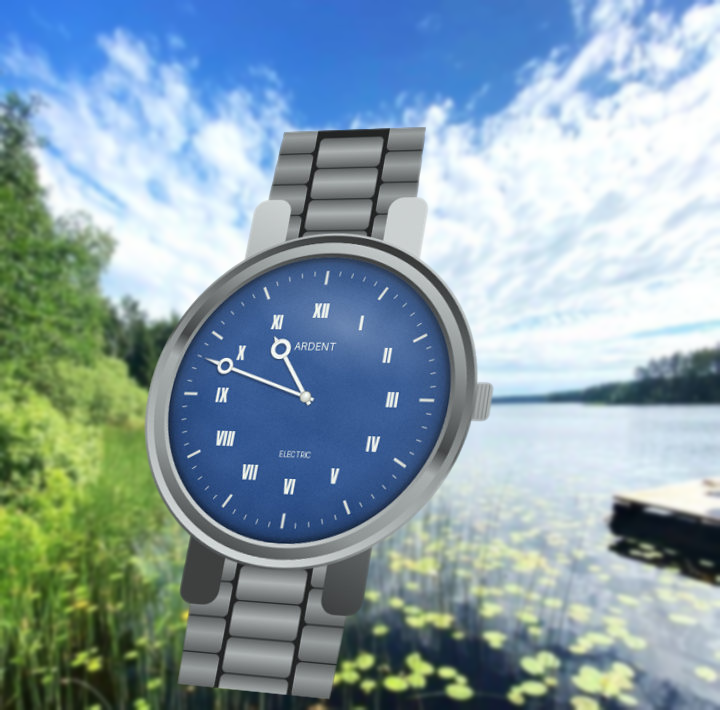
10,48
